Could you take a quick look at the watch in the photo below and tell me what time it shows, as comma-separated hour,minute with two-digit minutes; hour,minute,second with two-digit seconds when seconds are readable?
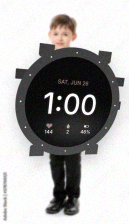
1,00
